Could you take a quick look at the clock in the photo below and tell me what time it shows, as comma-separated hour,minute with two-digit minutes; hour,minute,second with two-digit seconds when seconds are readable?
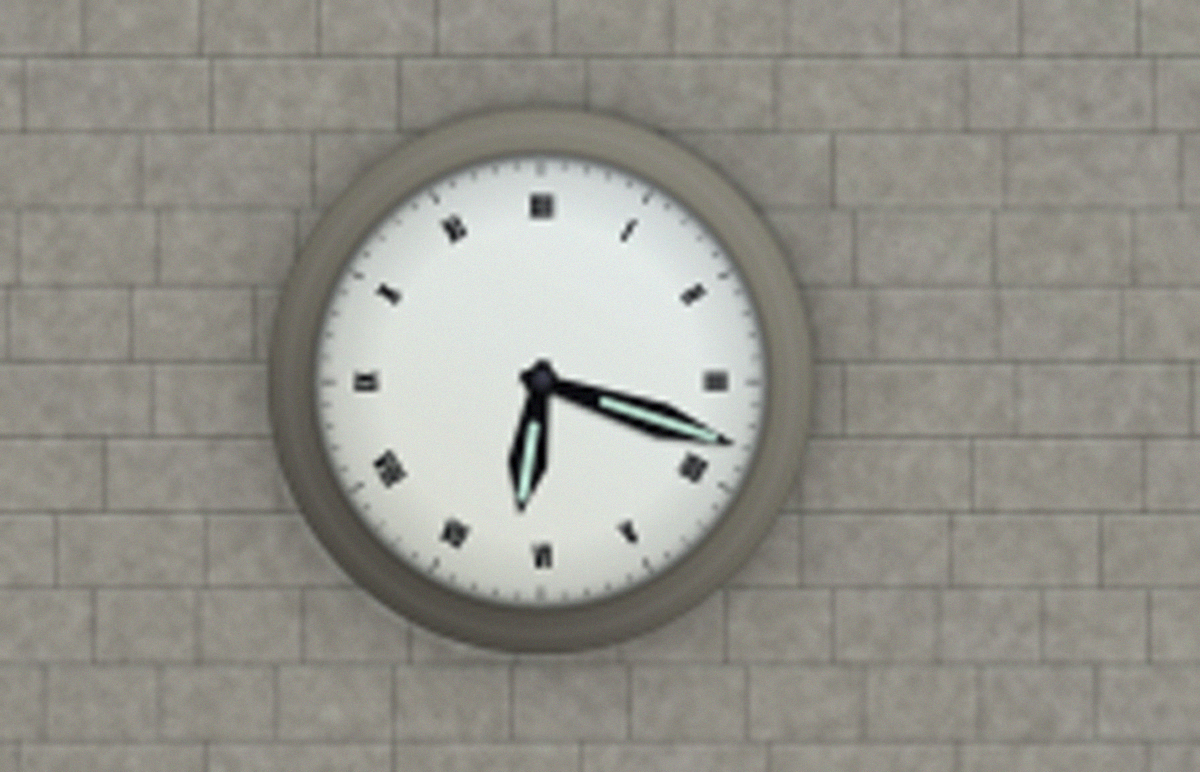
6,18
